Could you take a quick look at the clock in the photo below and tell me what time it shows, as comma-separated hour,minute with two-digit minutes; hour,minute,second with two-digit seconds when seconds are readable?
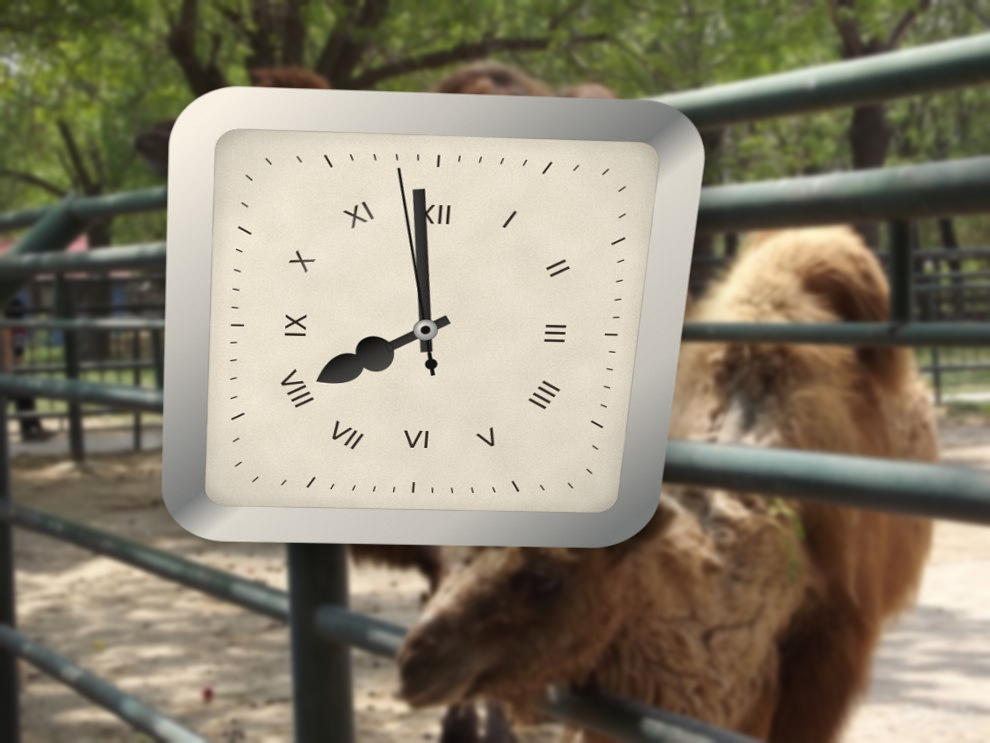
7,58,58
